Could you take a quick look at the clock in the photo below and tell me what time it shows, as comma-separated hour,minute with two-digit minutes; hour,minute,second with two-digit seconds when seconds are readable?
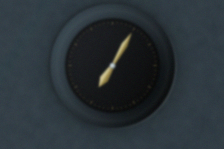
7,05
